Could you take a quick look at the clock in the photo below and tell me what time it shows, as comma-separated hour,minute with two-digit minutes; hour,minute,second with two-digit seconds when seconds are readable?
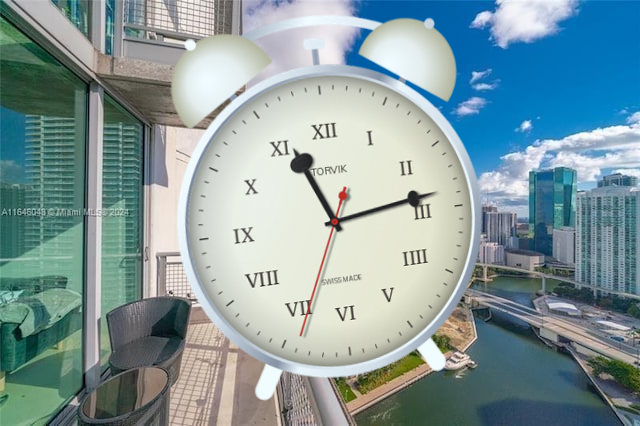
11,13,34
